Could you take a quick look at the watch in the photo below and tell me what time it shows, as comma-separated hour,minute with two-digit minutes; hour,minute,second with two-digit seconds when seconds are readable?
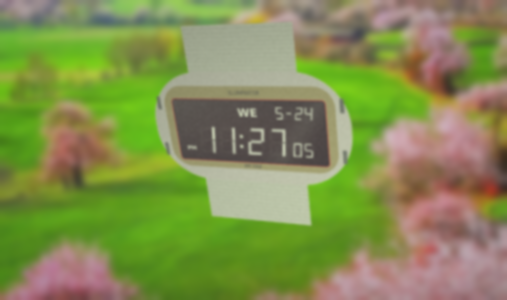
11,27
